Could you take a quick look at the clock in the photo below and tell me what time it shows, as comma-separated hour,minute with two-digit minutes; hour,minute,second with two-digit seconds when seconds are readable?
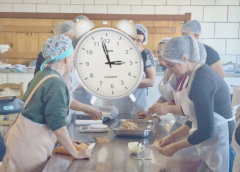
2,58
